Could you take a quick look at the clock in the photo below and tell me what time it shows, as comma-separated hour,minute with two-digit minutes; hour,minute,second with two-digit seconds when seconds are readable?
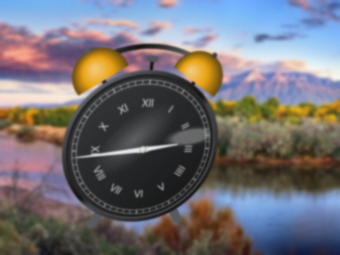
2,44
